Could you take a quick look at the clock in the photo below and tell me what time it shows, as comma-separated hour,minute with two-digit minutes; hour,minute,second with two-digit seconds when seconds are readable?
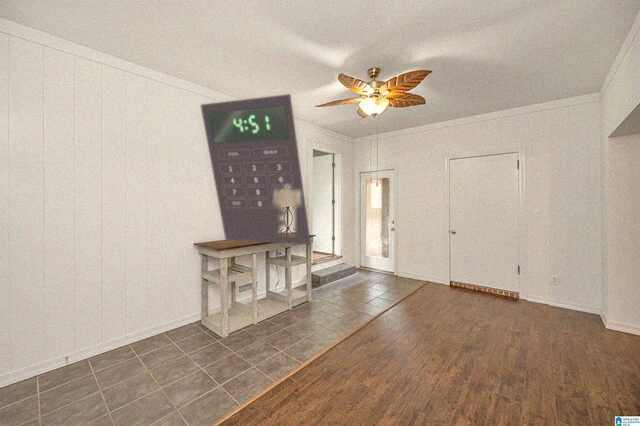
4,51
